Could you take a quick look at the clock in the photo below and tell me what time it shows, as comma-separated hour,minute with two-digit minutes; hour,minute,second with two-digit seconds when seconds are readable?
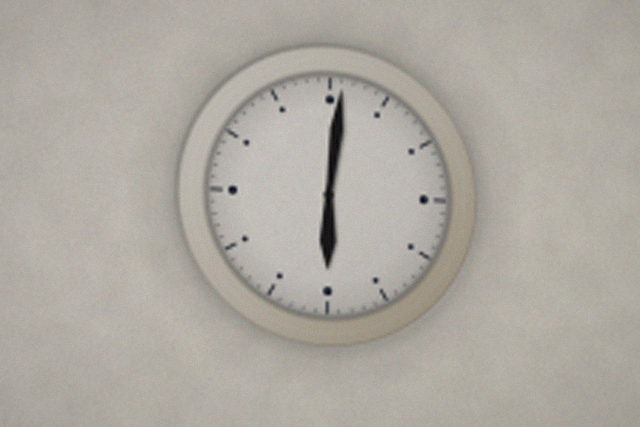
6,01
